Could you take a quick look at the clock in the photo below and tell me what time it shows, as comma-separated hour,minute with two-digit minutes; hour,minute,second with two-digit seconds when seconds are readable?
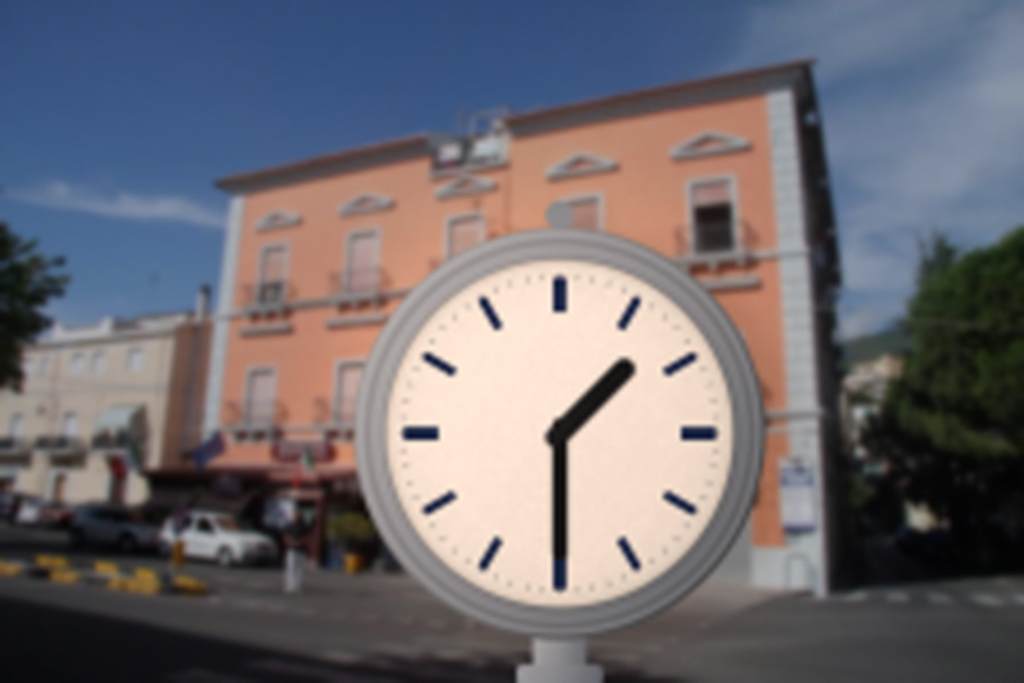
1,30
